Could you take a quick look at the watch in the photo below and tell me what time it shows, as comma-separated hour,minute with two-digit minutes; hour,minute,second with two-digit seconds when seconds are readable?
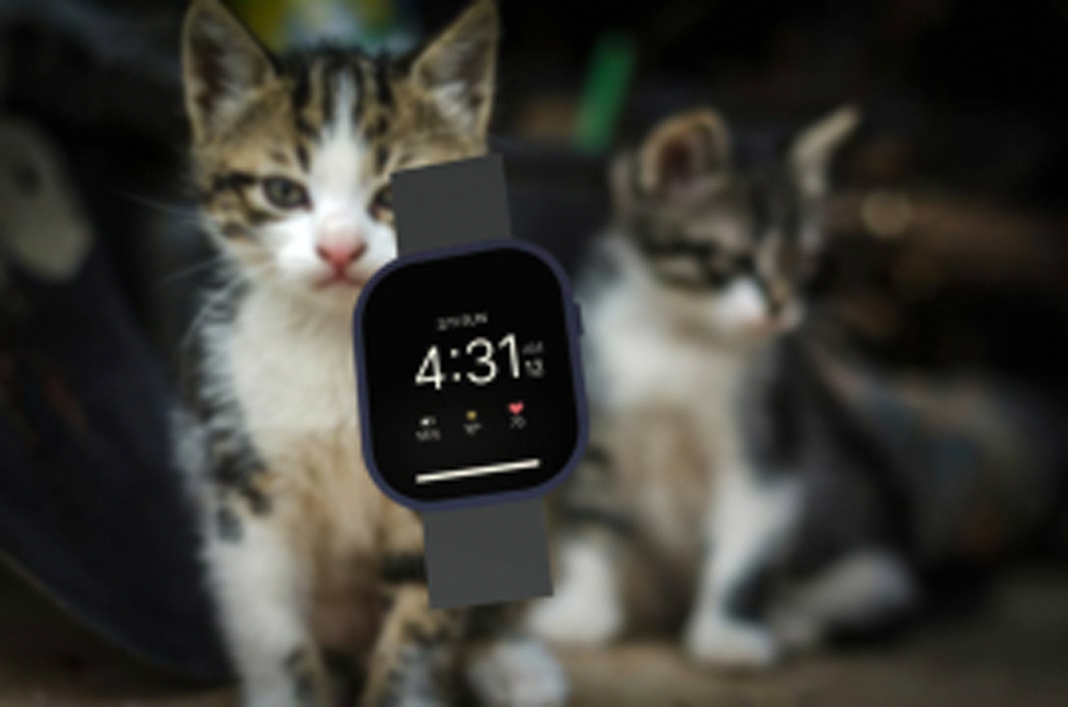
4,31
